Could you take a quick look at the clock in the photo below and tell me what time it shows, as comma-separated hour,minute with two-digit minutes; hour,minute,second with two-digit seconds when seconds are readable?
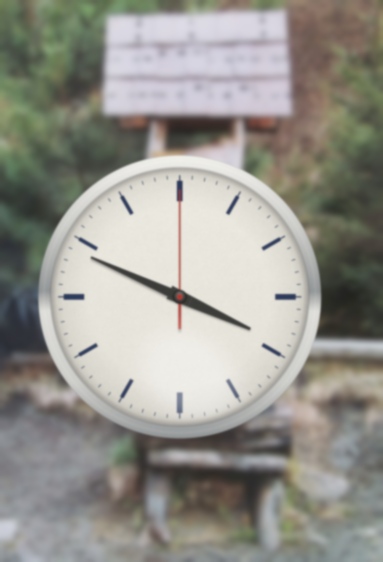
3,49,00
